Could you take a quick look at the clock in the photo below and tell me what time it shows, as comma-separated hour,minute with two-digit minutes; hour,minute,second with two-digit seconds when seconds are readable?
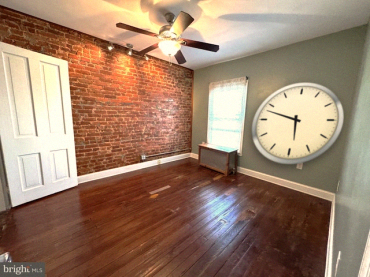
5,48
